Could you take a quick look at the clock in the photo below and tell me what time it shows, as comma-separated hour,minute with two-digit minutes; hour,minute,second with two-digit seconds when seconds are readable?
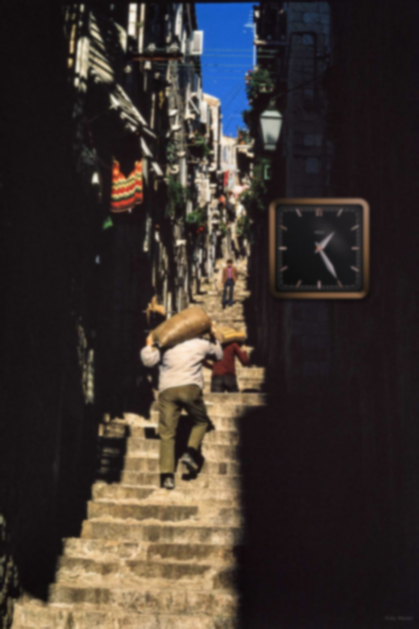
1,25
